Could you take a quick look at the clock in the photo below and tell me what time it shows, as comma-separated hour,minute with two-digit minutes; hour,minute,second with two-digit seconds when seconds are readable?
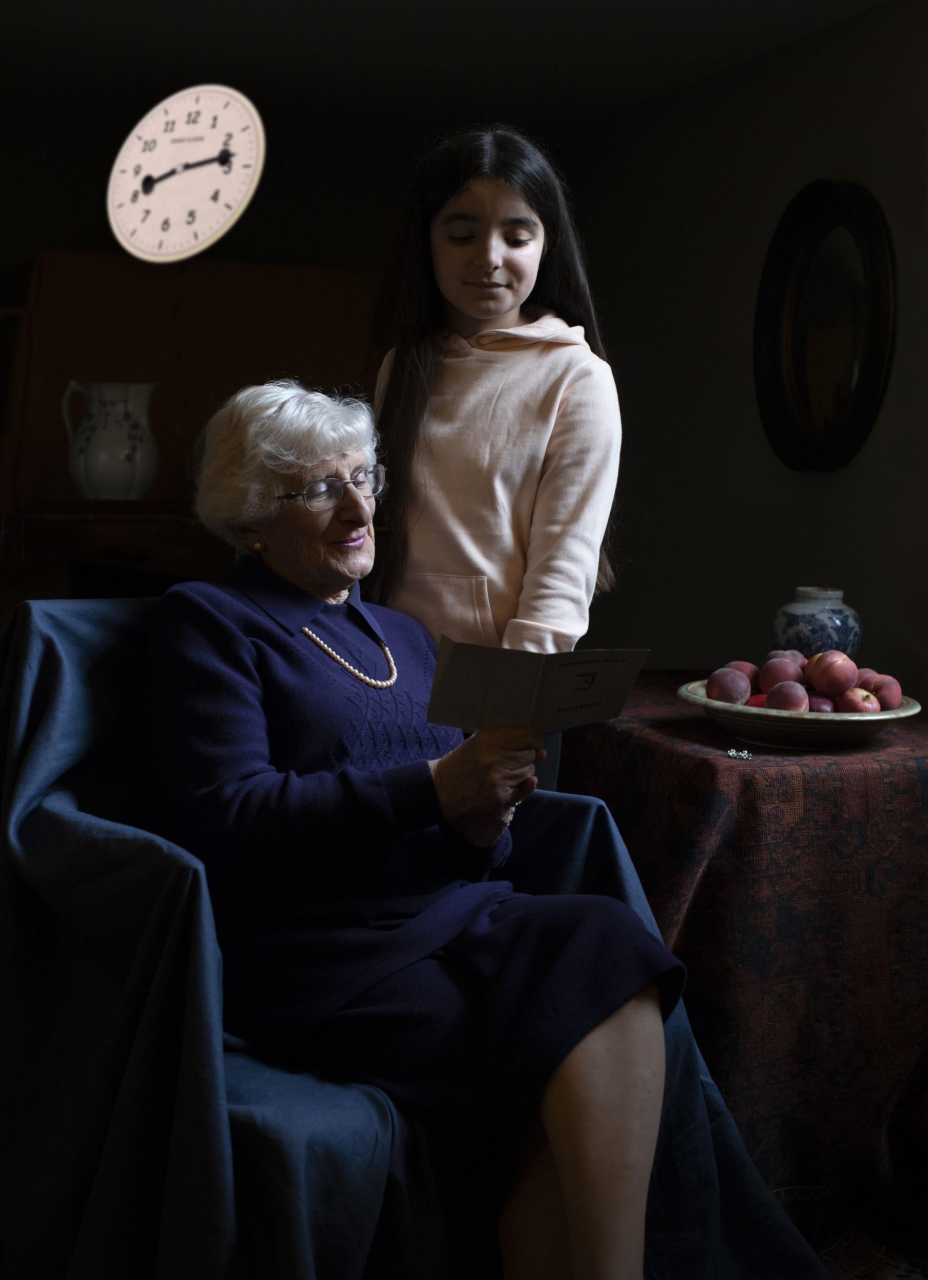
8,13
